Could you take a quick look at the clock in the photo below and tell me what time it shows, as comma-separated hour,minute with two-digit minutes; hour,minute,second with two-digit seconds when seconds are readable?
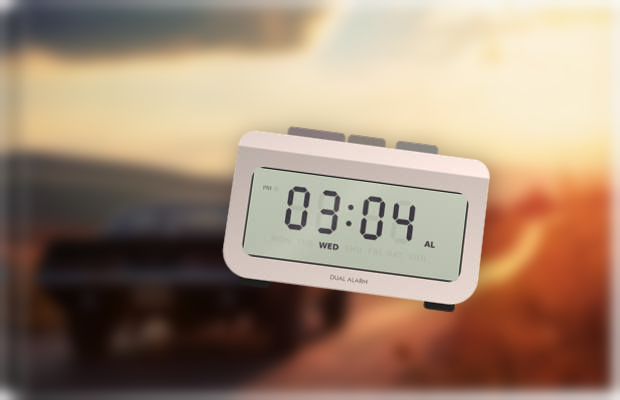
3,04
